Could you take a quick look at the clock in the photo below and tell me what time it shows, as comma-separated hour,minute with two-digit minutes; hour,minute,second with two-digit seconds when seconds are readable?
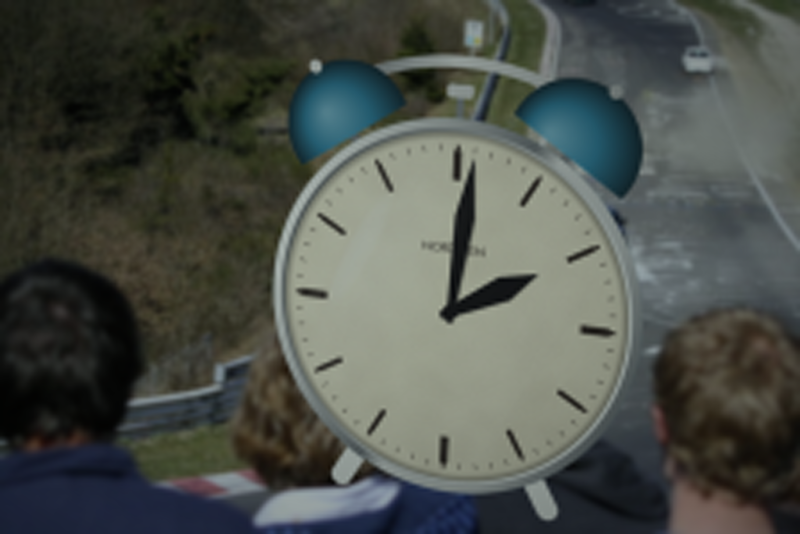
2,01
